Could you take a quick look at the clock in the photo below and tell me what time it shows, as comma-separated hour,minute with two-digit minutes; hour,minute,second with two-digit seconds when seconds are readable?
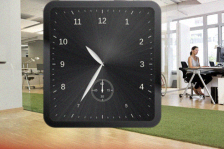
10,35
